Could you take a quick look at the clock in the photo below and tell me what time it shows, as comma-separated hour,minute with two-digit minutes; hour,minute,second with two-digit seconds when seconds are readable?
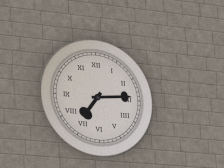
7,14
